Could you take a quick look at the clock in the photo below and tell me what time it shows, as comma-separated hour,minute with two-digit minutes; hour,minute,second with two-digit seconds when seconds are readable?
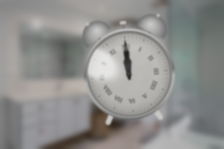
12,00
